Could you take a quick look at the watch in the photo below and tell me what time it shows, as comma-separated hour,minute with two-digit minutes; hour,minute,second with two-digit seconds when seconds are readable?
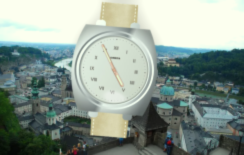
4,55
